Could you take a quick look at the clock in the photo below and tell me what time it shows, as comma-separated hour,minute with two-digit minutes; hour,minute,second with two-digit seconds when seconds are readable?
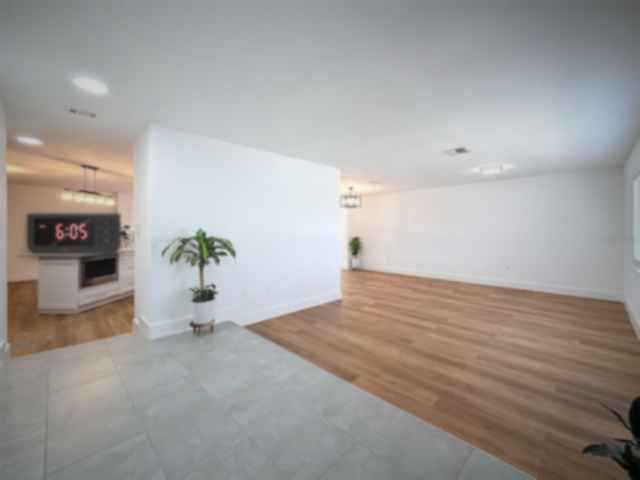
6,05
